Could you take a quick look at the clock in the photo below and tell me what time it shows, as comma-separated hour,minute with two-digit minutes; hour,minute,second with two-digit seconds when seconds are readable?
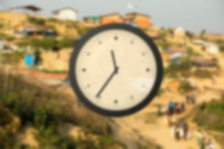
11,36
